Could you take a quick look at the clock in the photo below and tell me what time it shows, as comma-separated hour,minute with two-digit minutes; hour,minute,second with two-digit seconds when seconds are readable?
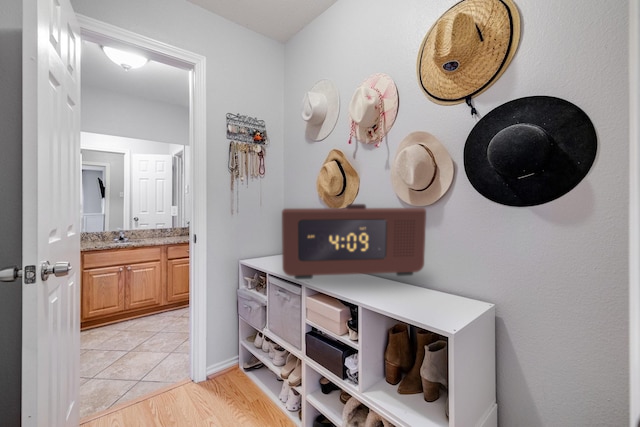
4,09
